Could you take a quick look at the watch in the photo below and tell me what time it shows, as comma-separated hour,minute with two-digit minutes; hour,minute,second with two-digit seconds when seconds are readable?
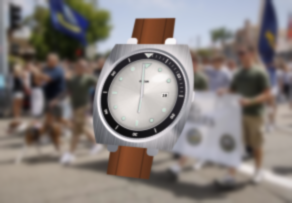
5,59
